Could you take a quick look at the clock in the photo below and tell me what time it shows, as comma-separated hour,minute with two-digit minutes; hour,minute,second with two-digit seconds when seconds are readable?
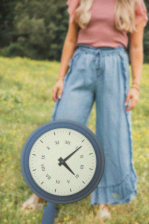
4,06
